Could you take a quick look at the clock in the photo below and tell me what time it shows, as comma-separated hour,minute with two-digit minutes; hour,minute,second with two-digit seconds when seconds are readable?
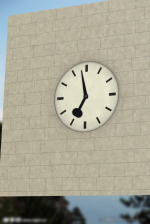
6,58
